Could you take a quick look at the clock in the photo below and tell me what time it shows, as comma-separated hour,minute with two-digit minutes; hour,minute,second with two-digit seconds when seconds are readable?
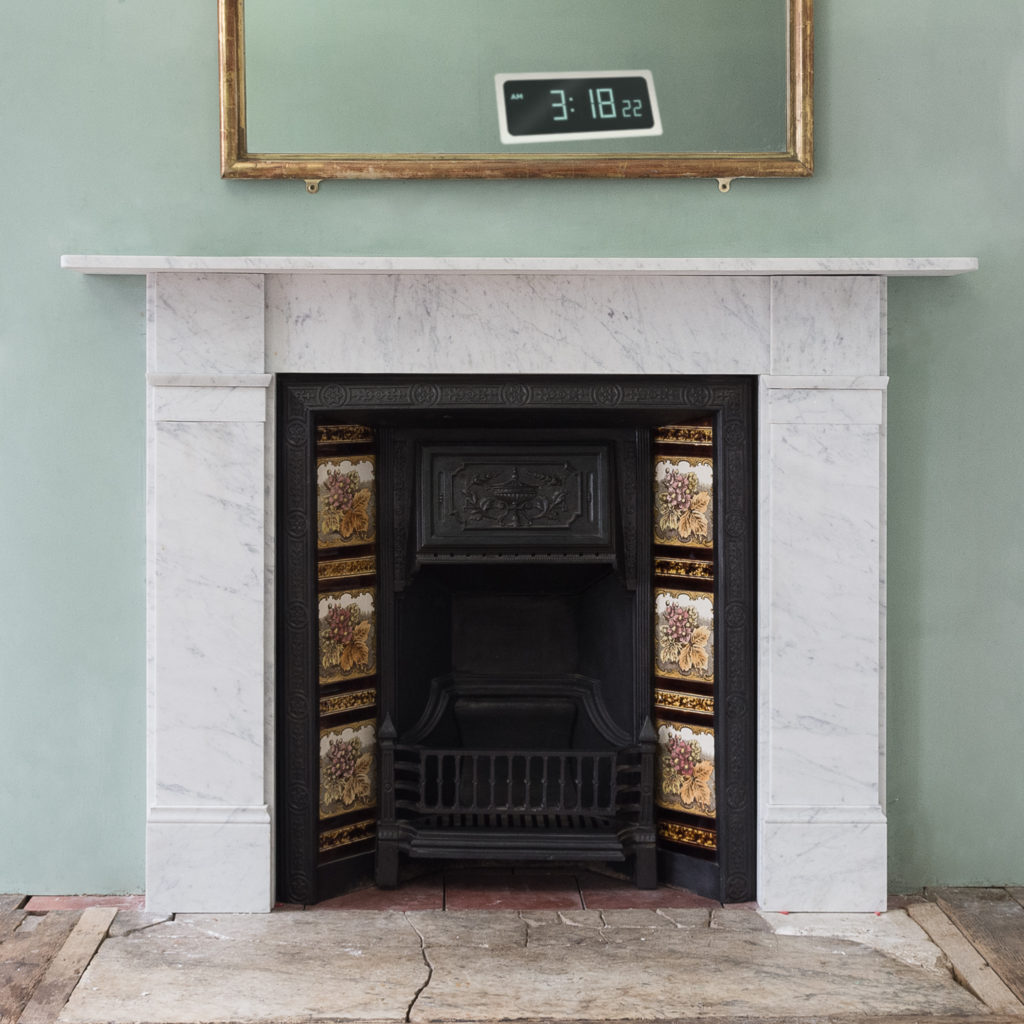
3,18,22
